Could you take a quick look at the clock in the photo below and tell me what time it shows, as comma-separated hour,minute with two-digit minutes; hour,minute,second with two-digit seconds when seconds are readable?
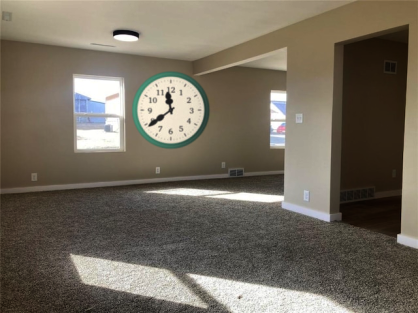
11,39
